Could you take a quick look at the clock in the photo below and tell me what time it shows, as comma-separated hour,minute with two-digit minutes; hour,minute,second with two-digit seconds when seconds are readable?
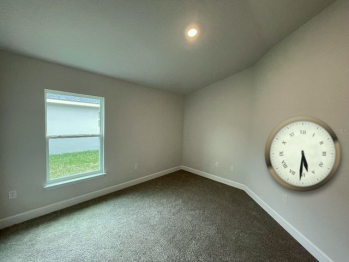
5,31
